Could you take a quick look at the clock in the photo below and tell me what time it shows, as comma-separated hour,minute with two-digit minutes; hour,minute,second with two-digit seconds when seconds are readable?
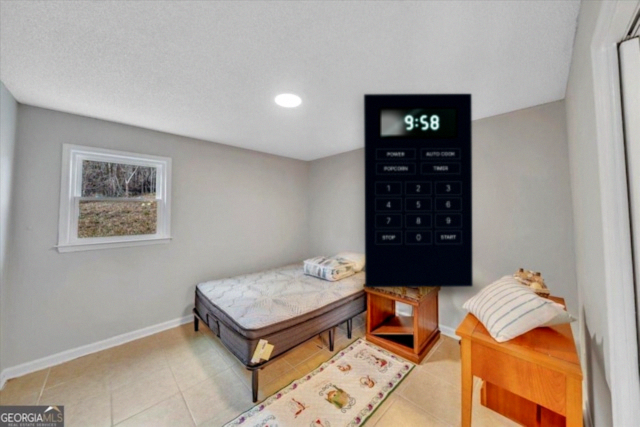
9,58
